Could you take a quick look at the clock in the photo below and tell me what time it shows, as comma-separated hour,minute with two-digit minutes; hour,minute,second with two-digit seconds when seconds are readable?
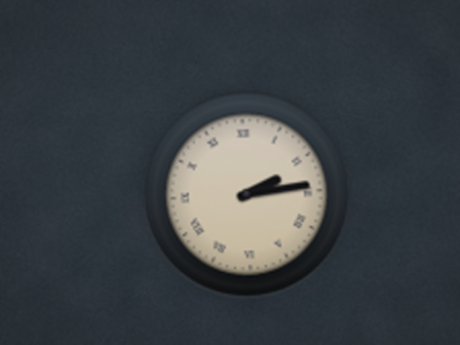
2,14
